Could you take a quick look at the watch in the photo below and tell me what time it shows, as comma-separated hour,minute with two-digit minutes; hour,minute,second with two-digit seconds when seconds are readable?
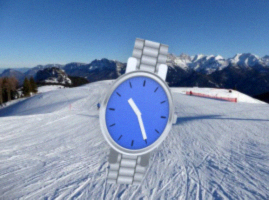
10,25
